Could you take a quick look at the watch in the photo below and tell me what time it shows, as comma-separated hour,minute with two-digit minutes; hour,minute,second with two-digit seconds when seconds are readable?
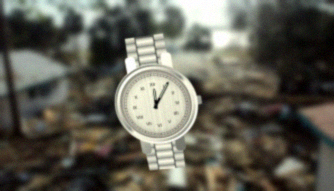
12,06
